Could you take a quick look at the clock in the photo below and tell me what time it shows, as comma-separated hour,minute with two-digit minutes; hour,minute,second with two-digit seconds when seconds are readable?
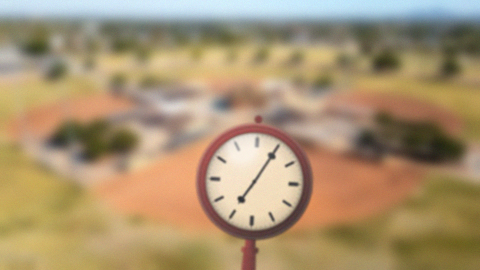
7,05
